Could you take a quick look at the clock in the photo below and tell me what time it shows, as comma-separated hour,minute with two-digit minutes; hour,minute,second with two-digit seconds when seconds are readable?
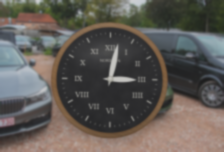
3,02
